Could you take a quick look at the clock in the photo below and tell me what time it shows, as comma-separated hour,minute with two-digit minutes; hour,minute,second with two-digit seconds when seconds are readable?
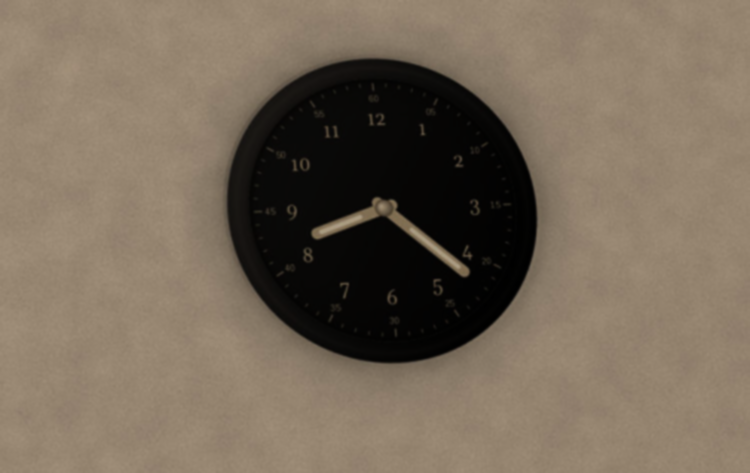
8,22
